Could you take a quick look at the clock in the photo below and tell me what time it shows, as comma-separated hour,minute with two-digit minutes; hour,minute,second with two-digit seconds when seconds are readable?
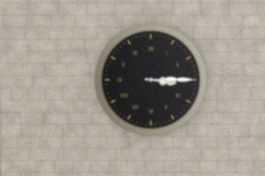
3,15
